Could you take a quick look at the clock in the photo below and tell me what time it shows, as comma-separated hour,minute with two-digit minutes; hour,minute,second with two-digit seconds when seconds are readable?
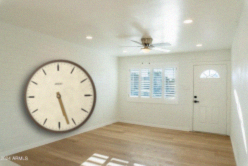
5,27
